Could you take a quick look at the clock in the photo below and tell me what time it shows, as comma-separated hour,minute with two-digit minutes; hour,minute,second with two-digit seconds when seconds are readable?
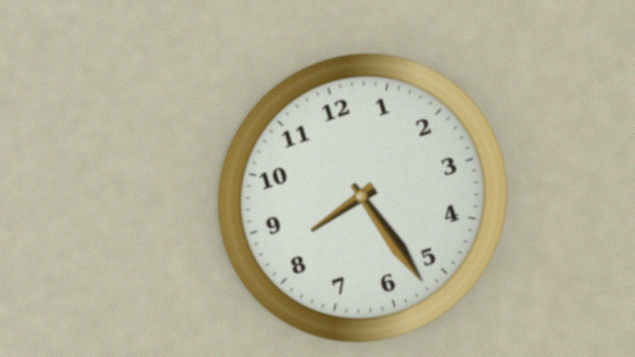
8,27
